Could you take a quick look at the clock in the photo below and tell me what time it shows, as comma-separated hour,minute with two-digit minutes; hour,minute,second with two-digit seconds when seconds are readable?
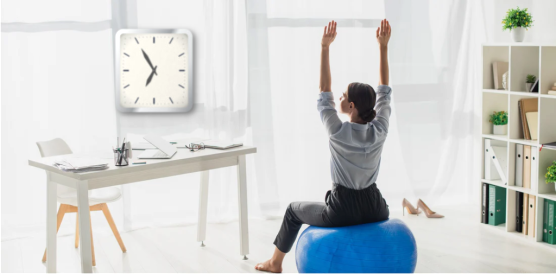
6,55
